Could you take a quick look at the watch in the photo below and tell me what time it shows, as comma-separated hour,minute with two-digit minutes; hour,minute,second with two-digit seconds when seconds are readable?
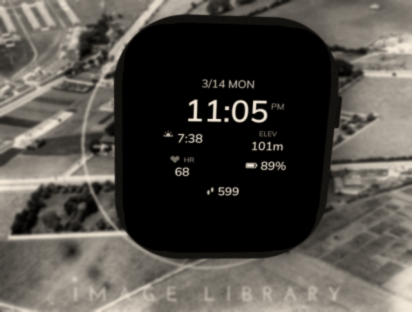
11,05
